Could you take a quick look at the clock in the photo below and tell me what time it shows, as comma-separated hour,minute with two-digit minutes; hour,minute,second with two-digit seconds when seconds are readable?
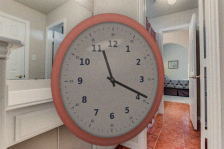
11,19
